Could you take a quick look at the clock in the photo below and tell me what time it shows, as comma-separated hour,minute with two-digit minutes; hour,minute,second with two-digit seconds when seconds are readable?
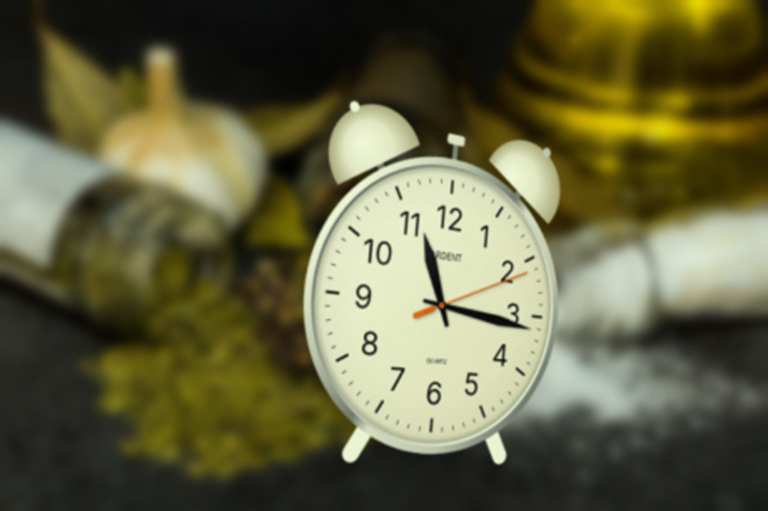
11,16,11
